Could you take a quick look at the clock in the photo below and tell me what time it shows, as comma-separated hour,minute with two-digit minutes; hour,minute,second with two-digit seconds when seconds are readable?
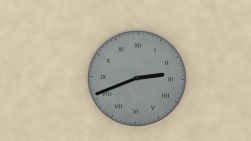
2,41
